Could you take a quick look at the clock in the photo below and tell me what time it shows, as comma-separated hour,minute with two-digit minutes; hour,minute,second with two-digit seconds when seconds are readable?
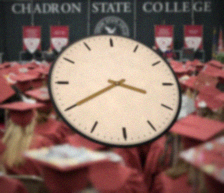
3,40
